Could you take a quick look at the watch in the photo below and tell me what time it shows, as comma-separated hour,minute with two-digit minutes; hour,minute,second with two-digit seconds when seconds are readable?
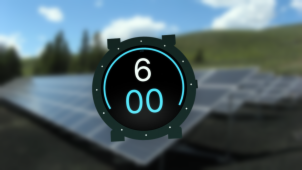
6,00
